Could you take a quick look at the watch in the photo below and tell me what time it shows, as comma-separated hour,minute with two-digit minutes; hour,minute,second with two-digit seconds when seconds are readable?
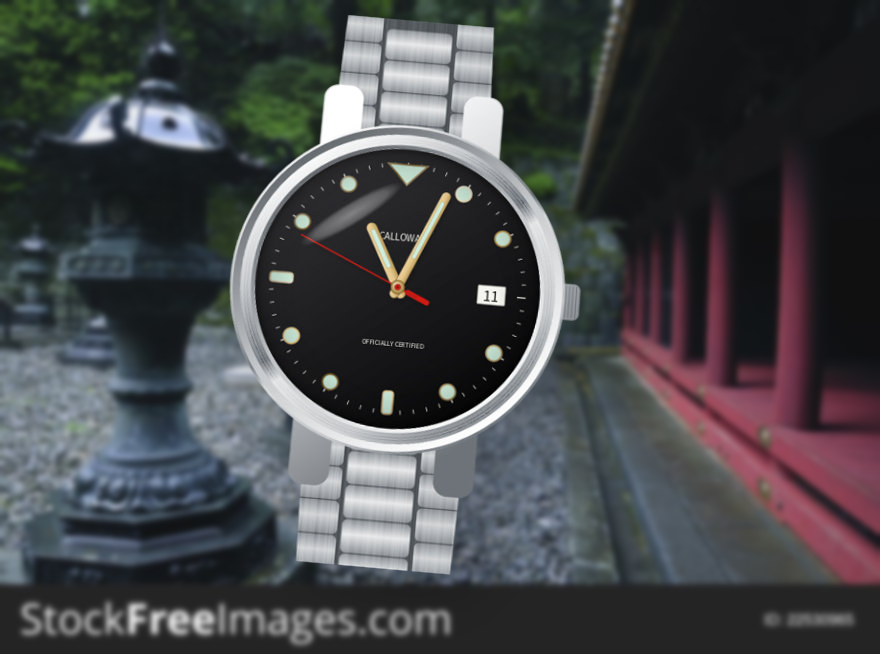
11,03,49
